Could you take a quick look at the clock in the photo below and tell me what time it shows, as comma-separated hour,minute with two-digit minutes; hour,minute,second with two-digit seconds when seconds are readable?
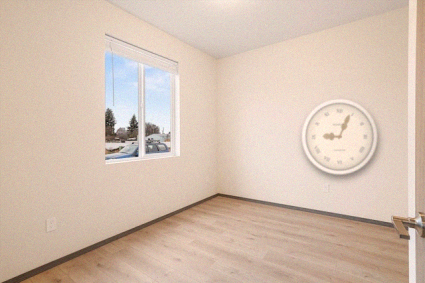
9,04
